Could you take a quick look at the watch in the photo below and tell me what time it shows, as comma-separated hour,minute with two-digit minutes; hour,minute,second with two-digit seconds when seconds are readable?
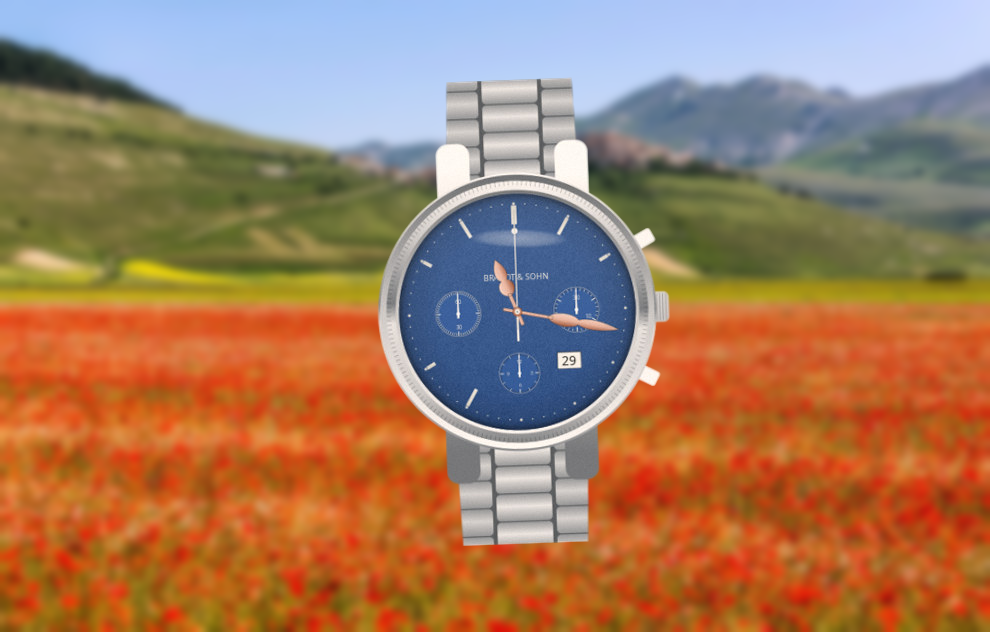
11,17
